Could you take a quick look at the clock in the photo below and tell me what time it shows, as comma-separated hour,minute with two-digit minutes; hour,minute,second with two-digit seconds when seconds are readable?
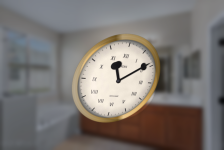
11,09
